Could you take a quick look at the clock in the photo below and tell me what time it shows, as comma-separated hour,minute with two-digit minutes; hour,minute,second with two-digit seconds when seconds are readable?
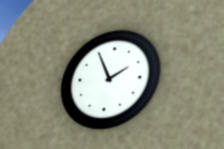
1,55
